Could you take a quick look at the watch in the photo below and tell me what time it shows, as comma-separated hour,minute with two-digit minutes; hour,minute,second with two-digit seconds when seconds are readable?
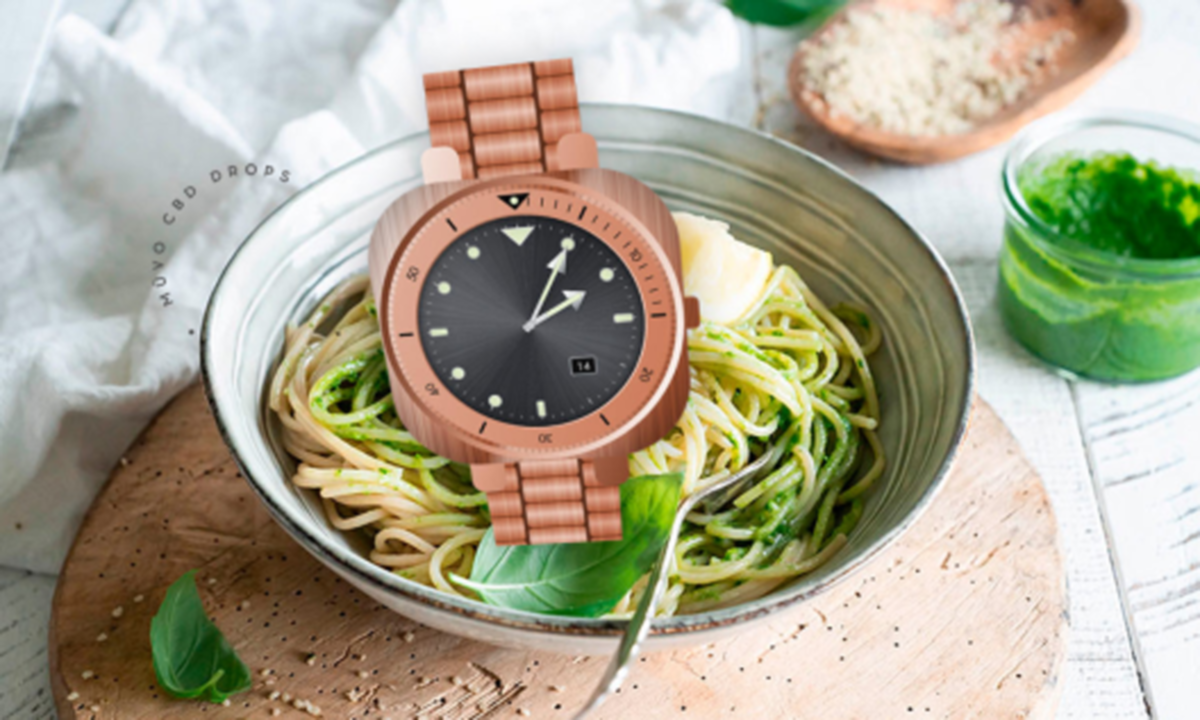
2,05
